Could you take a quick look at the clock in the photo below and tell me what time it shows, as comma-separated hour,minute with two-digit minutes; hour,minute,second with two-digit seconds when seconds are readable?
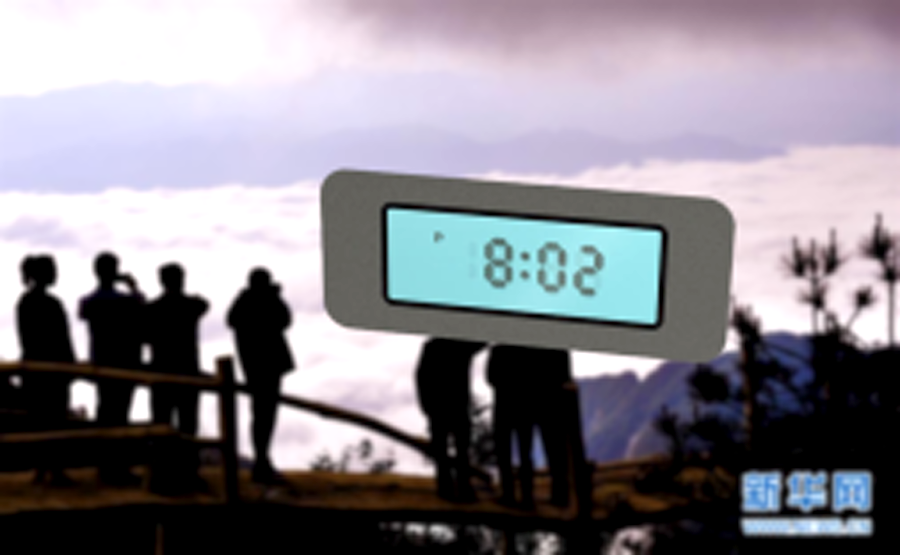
8,02
